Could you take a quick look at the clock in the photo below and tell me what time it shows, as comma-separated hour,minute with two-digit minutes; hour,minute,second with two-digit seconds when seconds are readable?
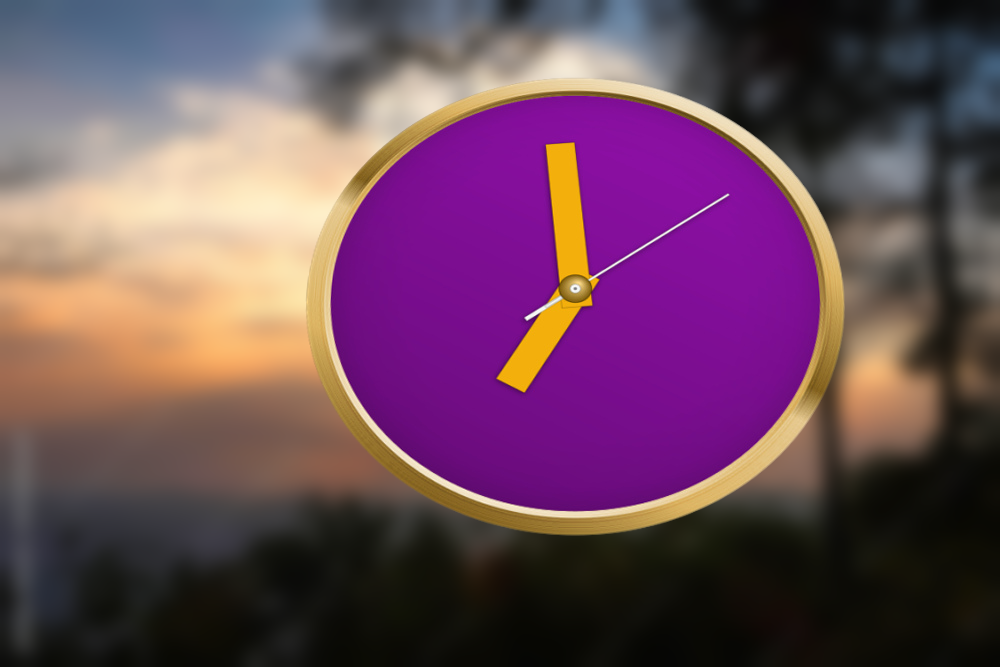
6,59,09
